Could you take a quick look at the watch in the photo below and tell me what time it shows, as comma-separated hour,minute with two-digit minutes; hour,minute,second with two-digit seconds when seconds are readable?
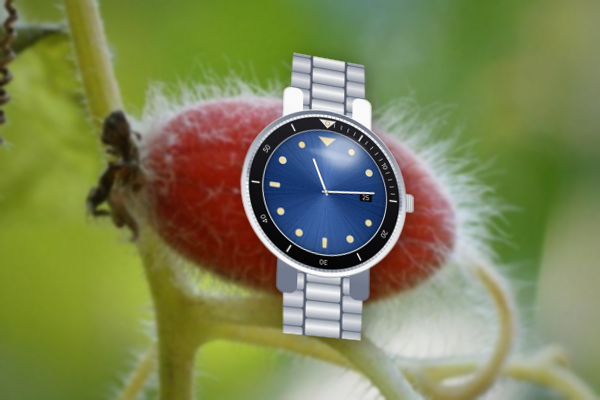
11,14
